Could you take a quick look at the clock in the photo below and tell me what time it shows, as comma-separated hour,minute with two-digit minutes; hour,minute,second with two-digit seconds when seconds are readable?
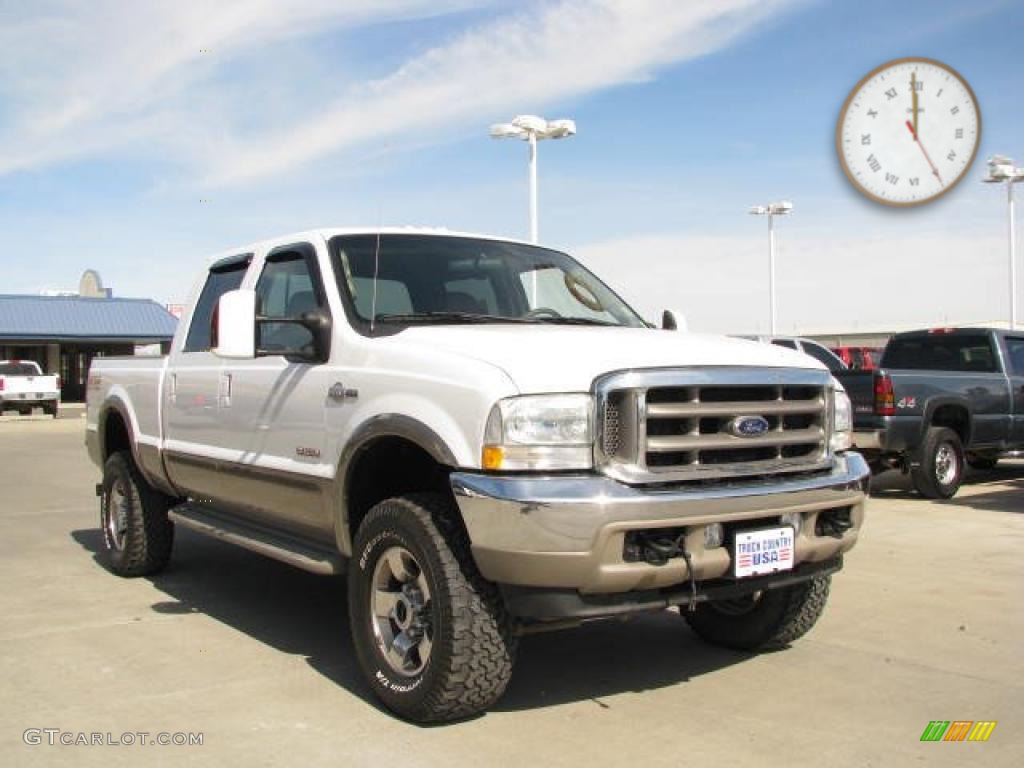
11,59,25
